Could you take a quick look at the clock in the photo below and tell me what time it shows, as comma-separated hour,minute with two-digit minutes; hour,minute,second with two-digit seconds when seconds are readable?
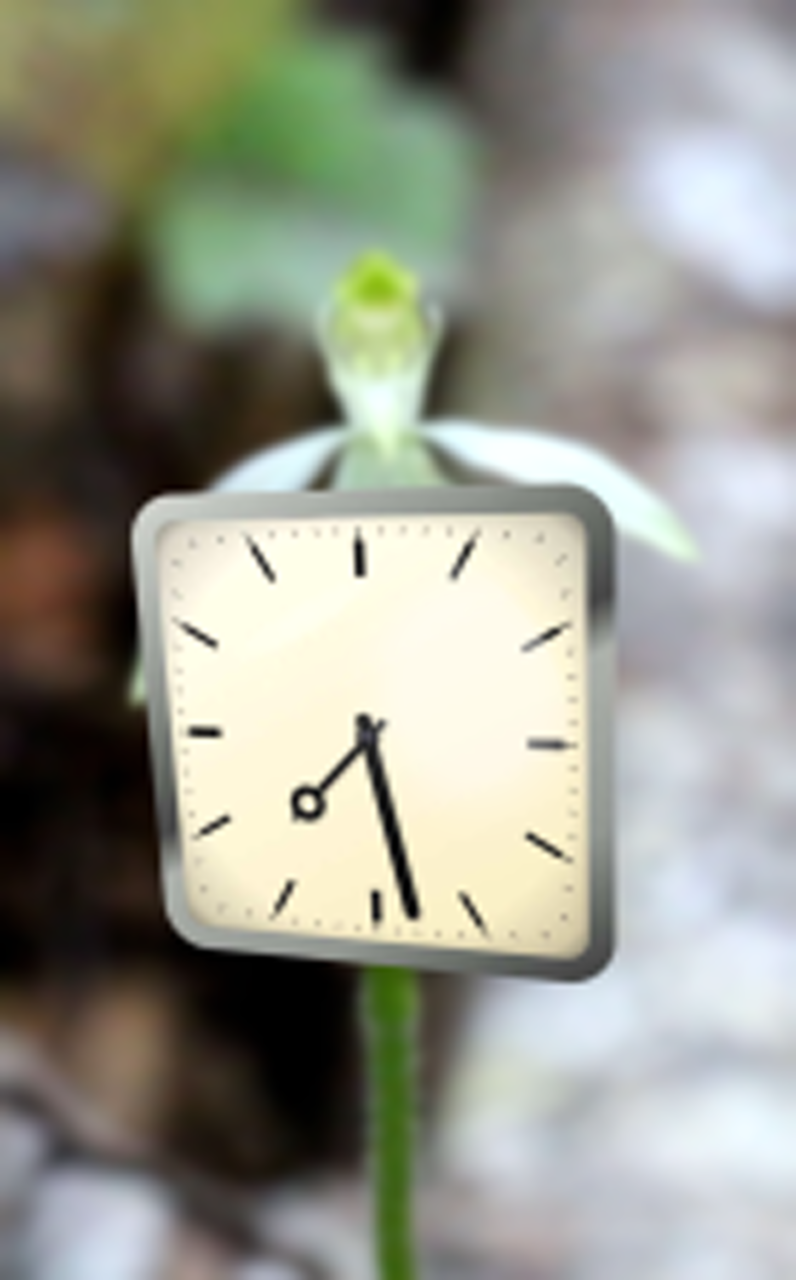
7,28
